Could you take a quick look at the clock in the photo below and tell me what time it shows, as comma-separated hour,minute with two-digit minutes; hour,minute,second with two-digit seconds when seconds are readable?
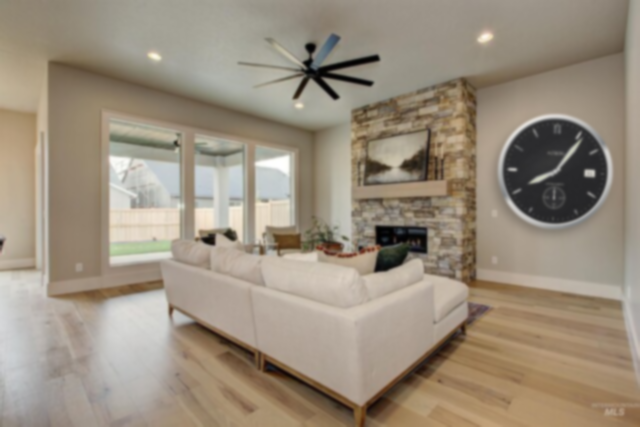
8,06
